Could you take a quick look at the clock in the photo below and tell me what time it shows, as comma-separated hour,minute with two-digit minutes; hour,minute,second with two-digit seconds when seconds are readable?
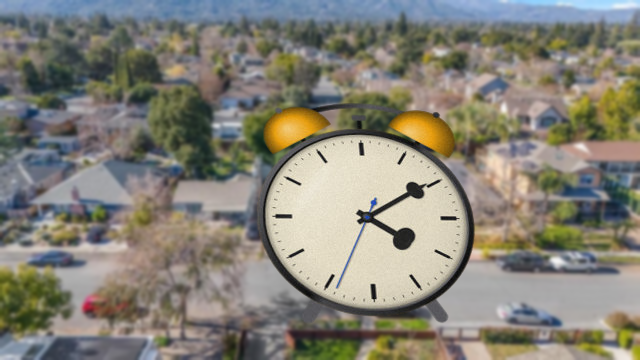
4,09,34
